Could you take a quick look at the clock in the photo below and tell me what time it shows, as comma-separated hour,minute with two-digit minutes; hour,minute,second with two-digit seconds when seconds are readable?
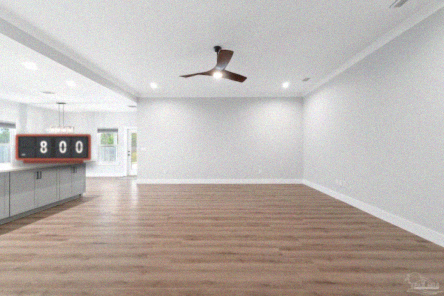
8,00
